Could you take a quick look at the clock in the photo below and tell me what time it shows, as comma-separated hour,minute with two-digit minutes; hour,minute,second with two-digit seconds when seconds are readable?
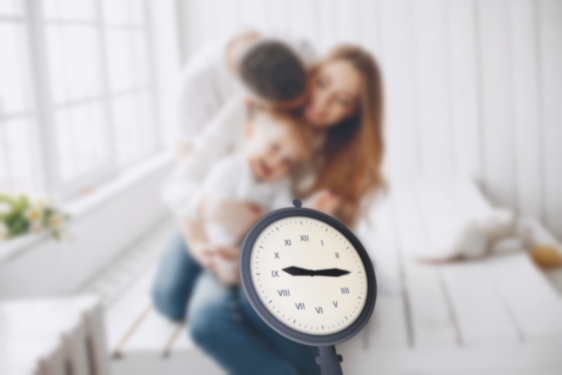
9,15
